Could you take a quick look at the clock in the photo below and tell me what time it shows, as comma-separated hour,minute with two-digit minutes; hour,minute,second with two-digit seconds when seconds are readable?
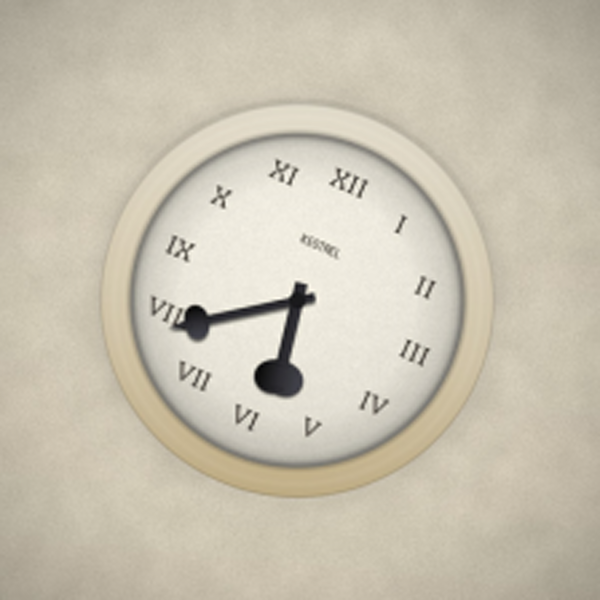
5,39
